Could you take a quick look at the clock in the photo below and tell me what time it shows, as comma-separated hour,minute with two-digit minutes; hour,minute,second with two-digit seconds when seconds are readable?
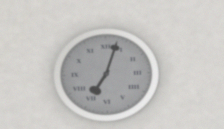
7,03
